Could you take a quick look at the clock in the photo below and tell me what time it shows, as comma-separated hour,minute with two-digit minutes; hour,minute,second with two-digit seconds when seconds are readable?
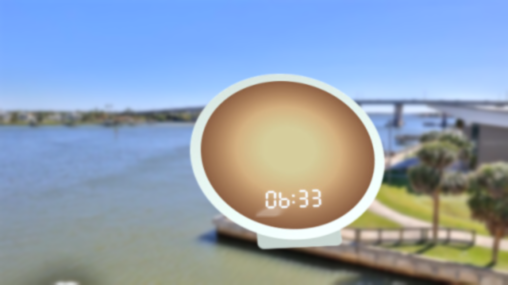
6,33
